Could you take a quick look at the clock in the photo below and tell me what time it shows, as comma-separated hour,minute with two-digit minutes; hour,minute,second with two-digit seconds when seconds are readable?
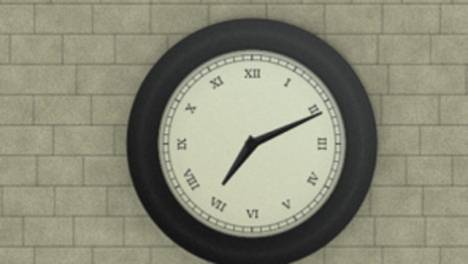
7,11
